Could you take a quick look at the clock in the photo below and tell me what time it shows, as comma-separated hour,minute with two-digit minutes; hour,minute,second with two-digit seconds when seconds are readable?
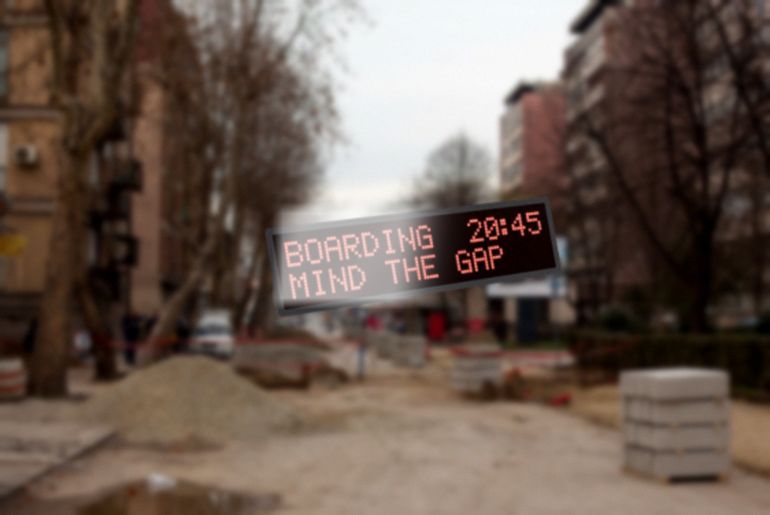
20,45
